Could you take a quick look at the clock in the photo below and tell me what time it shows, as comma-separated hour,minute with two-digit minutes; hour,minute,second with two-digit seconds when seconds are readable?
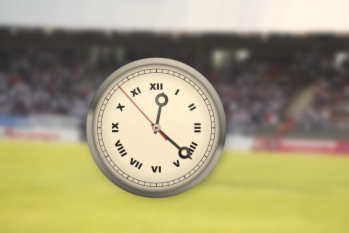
12,21,53
